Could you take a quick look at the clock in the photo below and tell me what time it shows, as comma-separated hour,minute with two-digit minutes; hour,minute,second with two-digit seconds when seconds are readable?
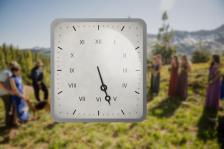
5,27
